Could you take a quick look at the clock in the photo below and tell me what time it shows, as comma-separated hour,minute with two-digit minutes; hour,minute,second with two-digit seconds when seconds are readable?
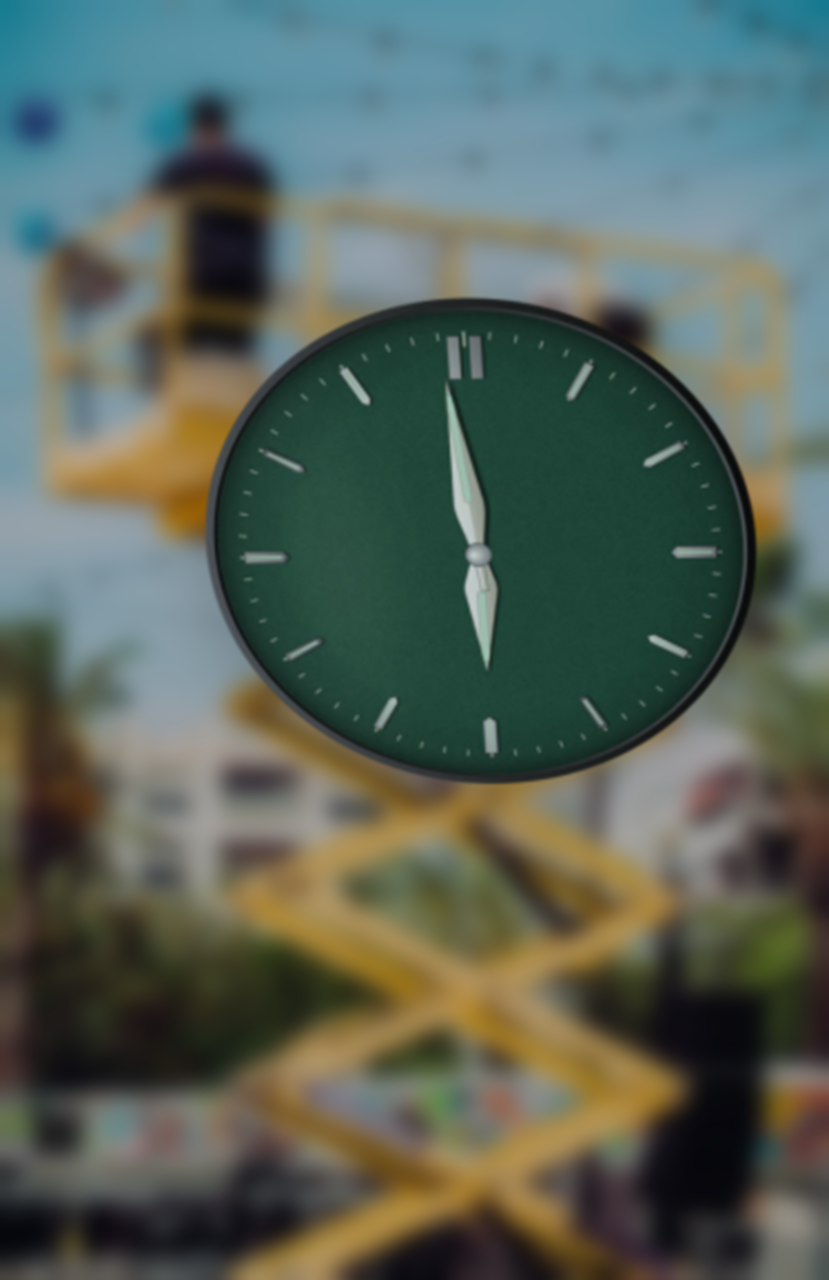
5,59
